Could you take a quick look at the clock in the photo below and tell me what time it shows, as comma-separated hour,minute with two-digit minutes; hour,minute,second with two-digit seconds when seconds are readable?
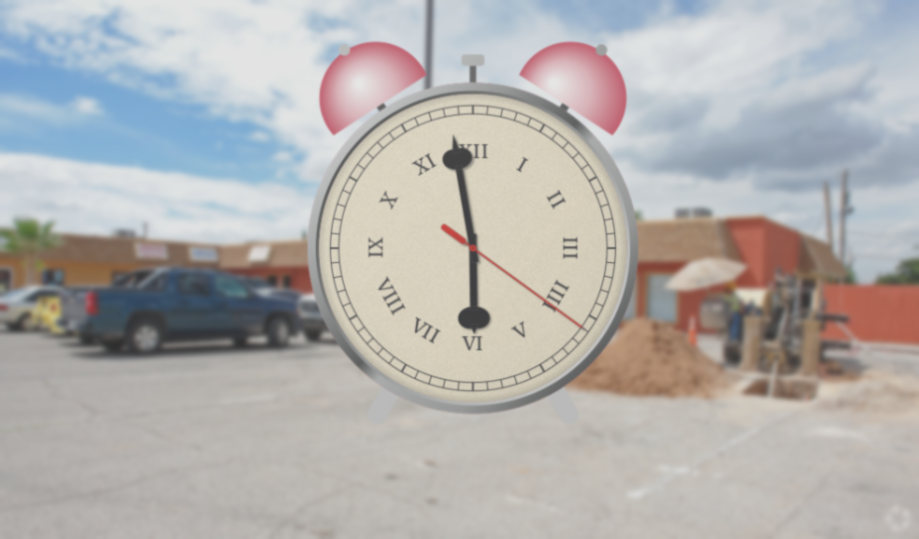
5,58,21
